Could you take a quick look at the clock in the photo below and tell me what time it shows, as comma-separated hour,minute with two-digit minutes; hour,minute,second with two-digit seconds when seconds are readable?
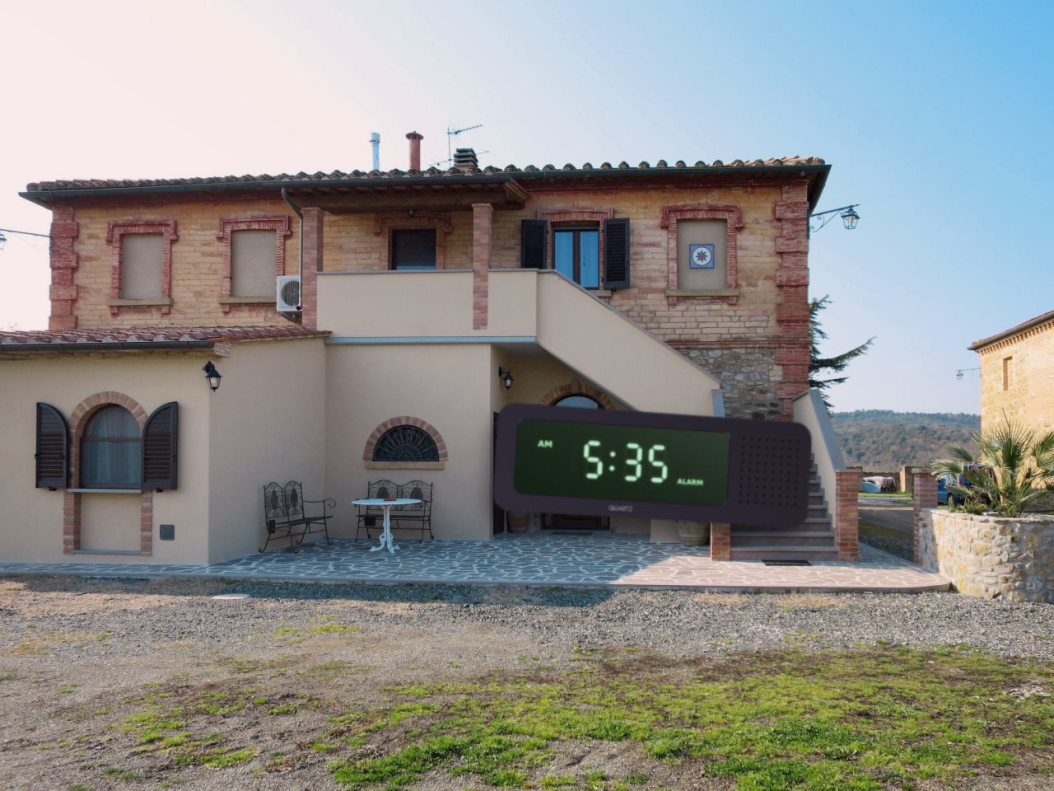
5,35
